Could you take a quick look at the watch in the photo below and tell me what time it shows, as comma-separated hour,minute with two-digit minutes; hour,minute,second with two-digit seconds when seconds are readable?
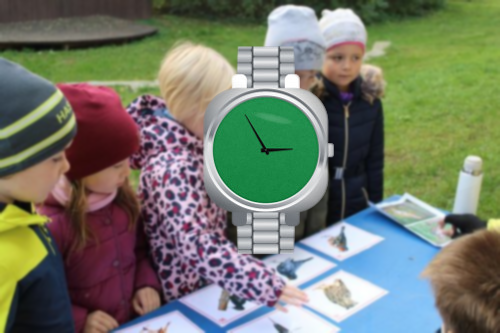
2,55
